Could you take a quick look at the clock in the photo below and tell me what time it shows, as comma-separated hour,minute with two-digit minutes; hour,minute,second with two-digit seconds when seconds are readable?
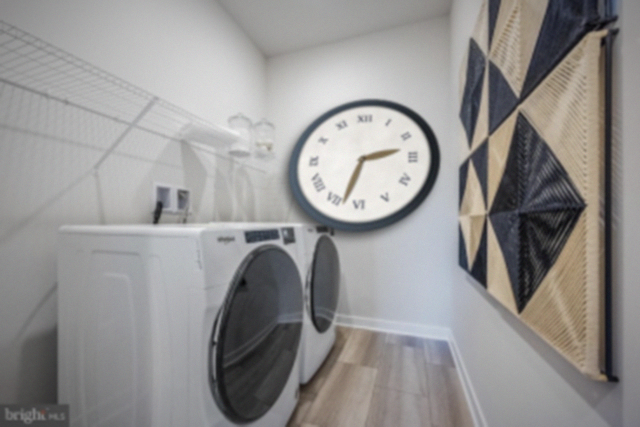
2,33
